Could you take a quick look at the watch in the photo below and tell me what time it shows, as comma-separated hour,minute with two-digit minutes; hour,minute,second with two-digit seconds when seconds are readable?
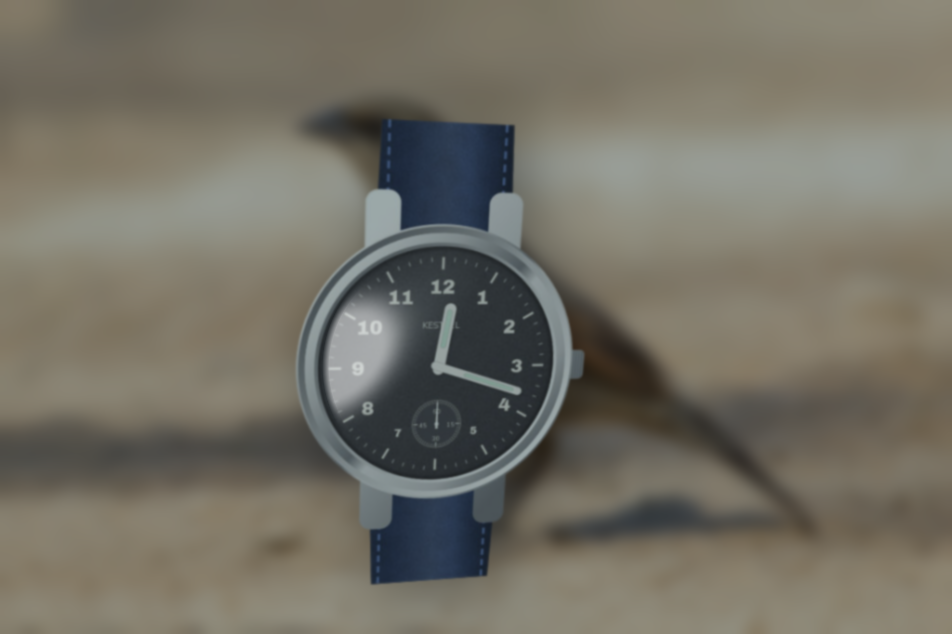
12,18
